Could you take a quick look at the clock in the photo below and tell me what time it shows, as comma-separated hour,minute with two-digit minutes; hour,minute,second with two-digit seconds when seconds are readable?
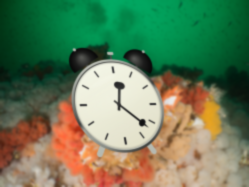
12,22
